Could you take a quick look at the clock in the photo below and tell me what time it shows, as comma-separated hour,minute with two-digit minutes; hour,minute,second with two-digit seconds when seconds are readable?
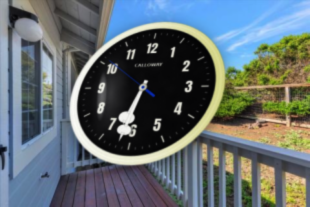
6,31,51
